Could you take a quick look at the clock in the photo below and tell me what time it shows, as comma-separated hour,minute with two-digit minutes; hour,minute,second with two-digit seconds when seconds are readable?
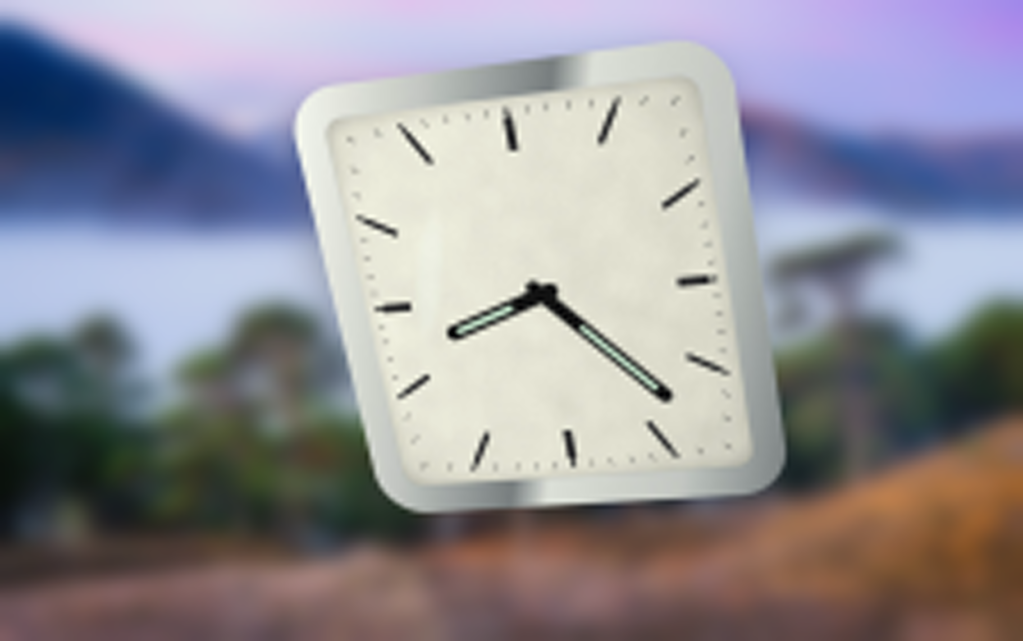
8,23
